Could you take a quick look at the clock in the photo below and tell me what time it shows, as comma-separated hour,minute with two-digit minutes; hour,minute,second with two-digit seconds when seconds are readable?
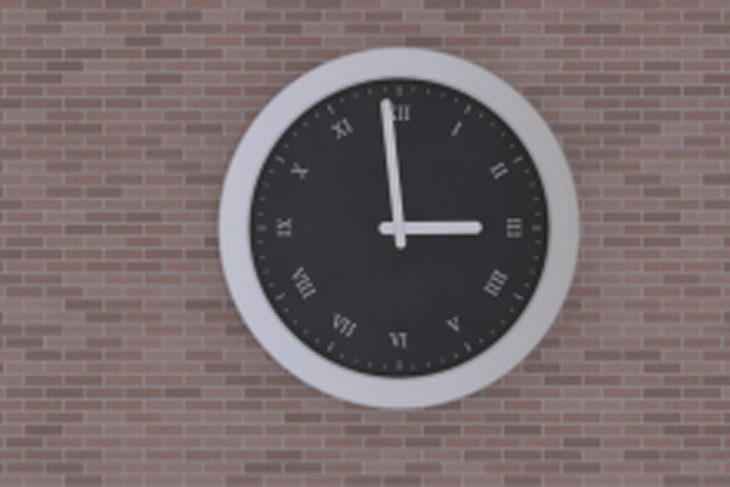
2,59
